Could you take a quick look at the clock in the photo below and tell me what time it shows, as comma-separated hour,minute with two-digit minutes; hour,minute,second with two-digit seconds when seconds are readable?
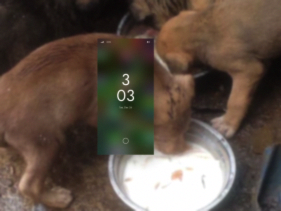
3,03
